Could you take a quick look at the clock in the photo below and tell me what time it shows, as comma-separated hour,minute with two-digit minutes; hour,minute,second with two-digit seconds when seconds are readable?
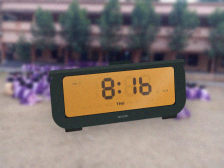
8,16
